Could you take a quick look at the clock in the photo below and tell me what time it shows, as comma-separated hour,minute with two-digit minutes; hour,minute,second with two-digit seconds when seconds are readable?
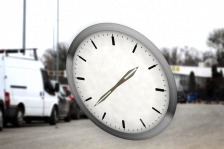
1,38
